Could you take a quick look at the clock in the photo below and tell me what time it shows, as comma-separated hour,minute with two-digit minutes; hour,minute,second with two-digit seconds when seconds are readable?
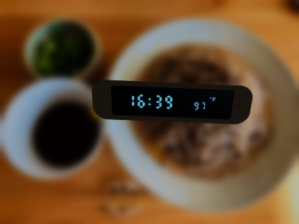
16,39
